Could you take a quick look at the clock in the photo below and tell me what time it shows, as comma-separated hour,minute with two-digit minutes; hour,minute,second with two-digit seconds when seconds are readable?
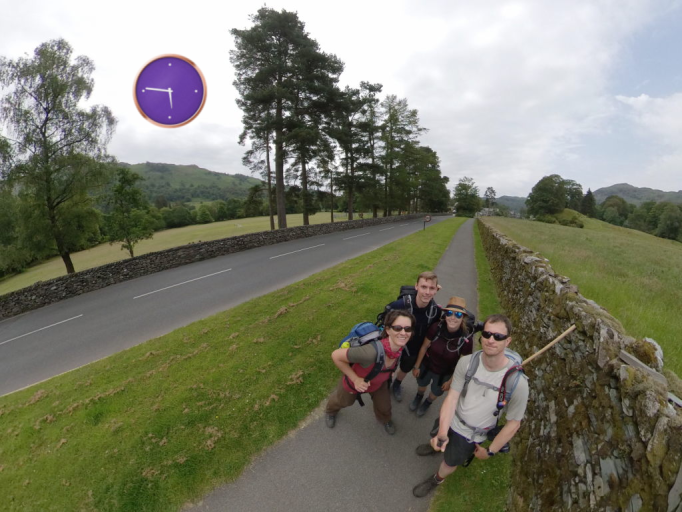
5,46
